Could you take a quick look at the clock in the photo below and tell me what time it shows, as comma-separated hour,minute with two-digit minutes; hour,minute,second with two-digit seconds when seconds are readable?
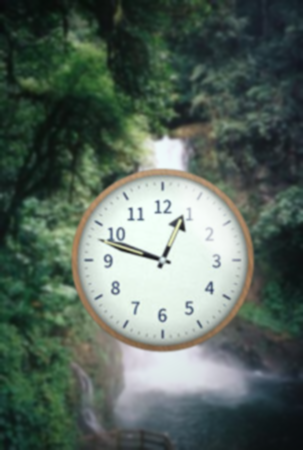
12,48
